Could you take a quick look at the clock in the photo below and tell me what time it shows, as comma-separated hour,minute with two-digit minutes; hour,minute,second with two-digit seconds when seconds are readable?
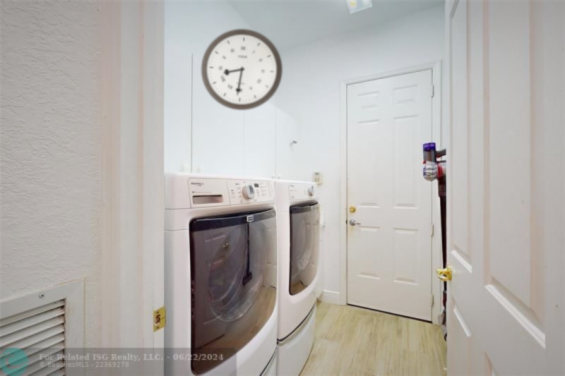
8,31
